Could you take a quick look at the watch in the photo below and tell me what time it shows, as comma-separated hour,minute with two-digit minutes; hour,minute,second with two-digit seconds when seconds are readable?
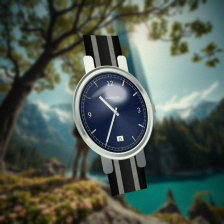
10,35
